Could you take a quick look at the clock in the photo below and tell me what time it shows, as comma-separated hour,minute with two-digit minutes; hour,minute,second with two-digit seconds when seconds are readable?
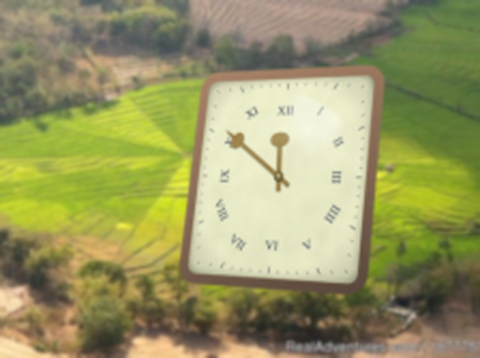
11,51
